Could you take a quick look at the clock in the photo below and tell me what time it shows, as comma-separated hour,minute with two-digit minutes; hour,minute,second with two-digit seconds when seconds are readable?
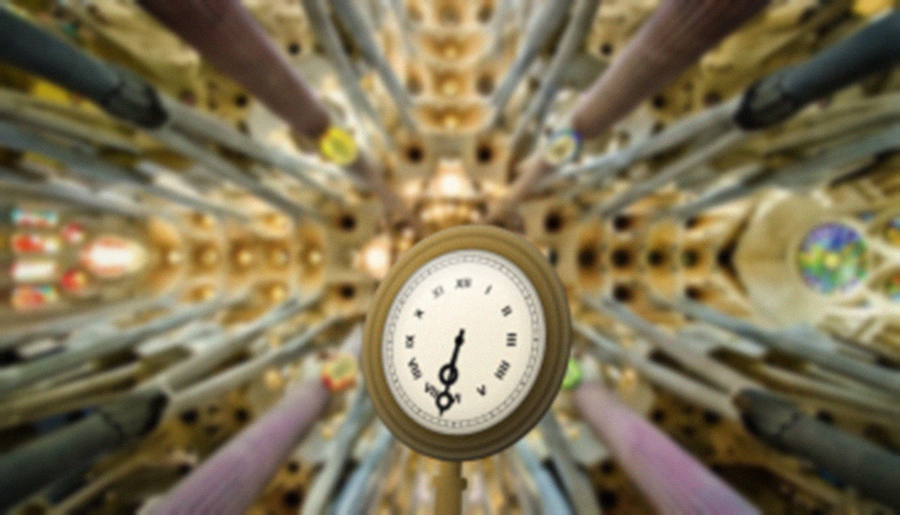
6,32
